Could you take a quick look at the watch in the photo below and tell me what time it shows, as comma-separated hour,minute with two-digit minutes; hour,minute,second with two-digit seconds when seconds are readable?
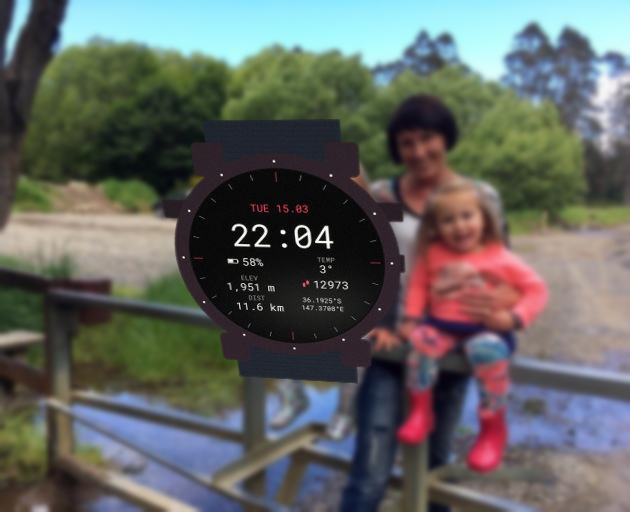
22,04
